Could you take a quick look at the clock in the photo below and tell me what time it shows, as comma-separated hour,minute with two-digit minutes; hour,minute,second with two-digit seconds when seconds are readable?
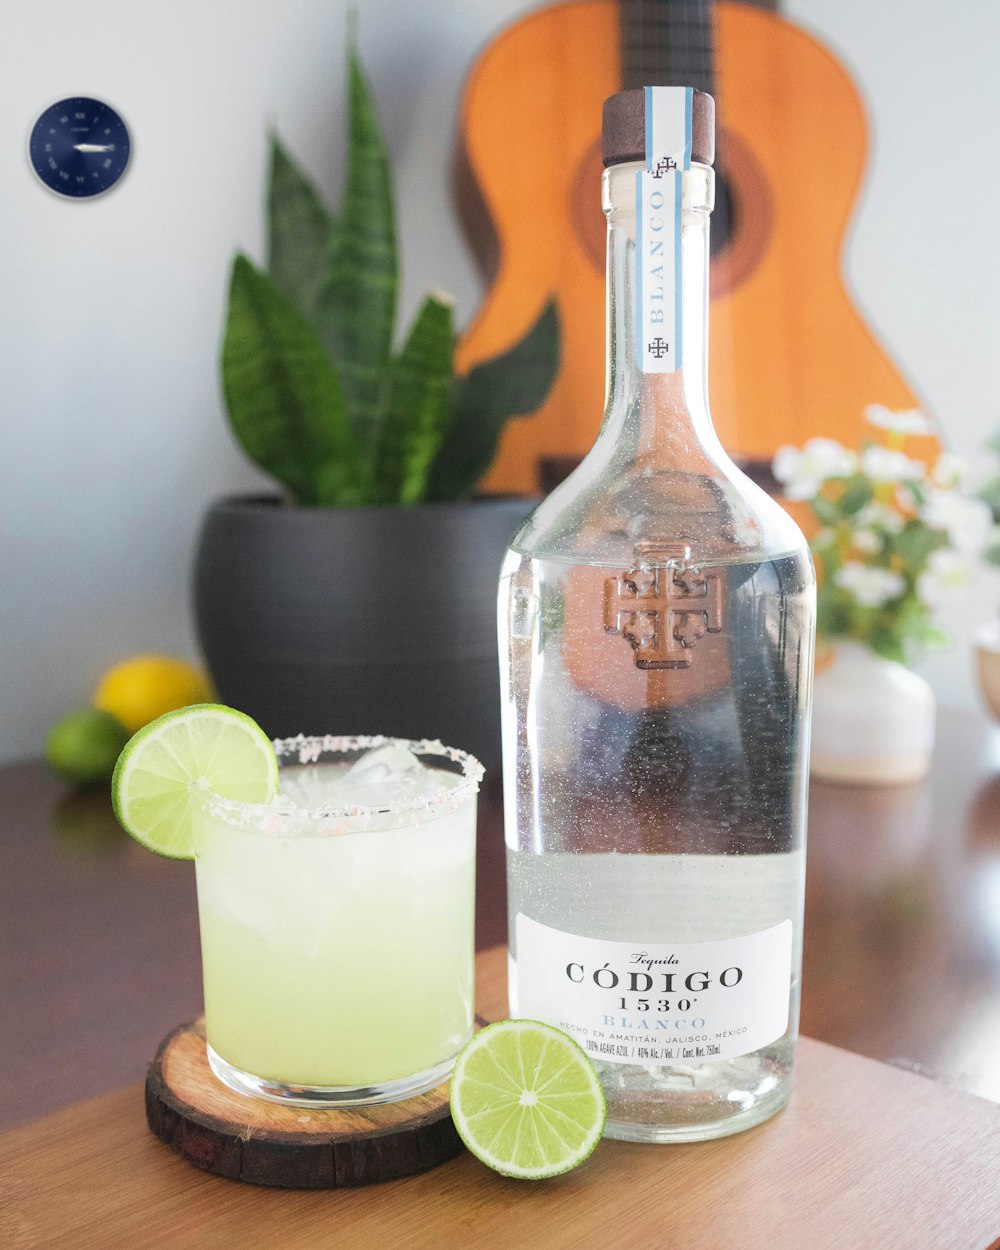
3,15
